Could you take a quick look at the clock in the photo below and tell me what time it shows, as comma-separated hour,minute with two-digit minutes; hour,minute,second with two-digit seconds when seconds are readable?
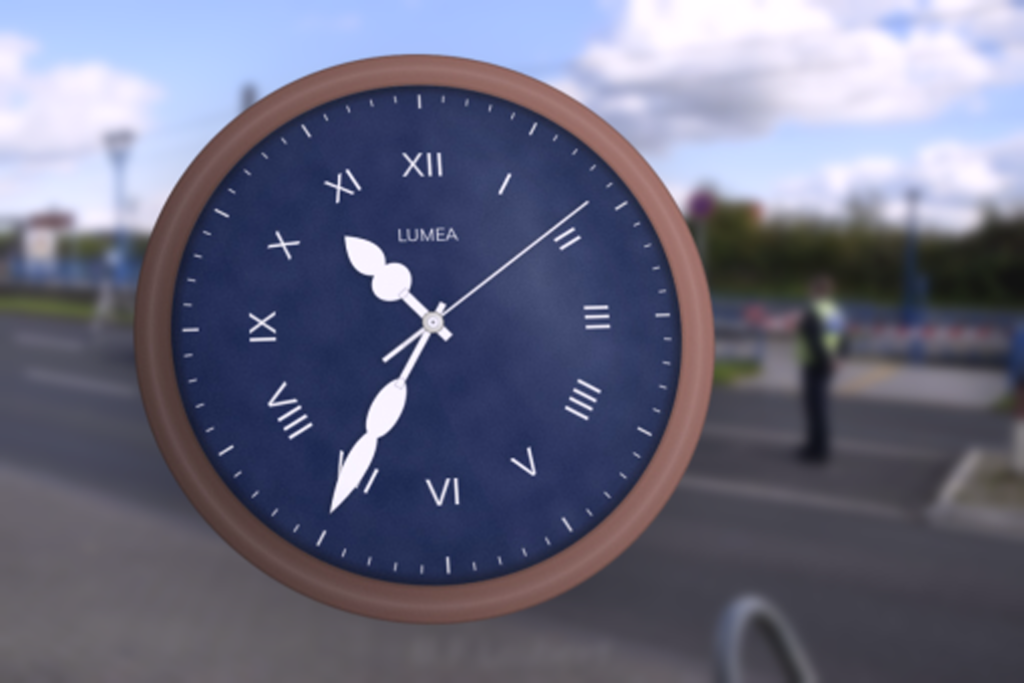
10,35,09
